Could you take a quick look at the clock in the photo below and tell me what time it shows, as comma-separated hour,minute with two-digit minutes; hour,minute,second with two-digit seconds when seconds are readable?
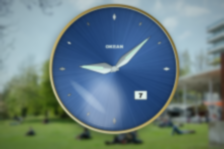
9,08
